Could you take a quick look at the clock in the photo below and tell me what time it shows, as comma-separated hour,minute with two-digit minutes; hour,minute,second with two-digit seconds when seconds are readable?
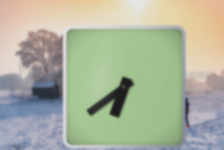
6,39
